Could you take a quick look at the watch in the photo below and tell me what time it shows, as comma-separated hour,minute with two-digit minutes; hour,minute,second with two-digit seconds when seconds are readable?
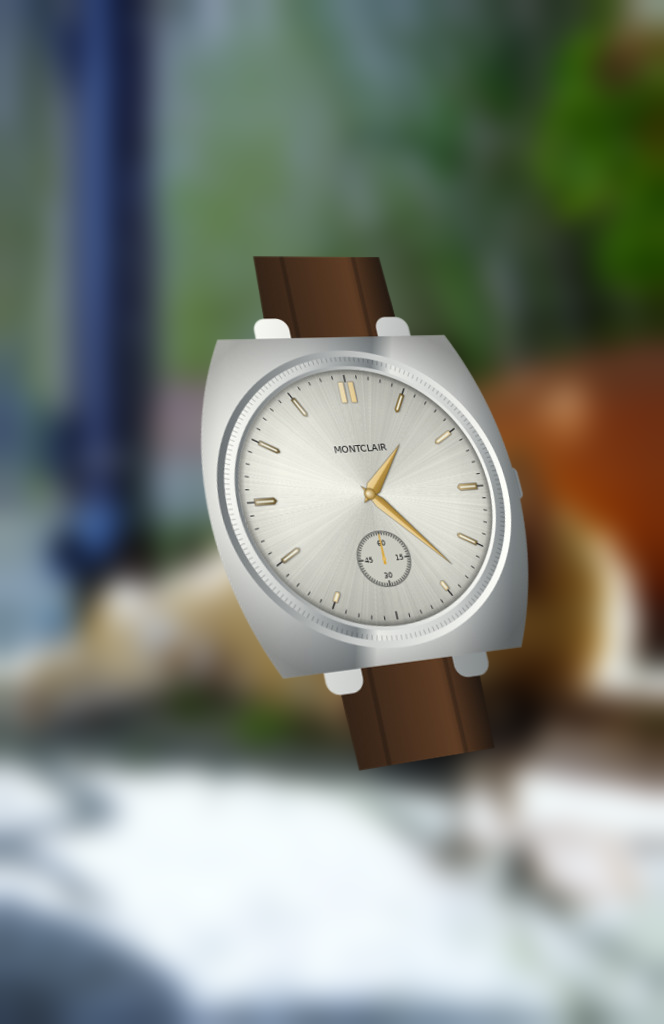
1,23
